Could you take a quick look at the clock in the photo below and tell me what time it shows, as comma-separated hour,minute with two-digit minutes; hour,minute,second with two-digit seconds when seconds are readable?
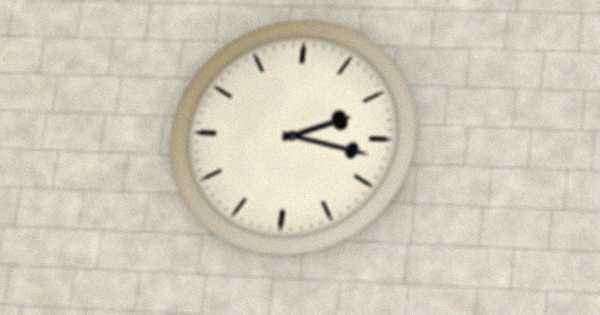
2,17
